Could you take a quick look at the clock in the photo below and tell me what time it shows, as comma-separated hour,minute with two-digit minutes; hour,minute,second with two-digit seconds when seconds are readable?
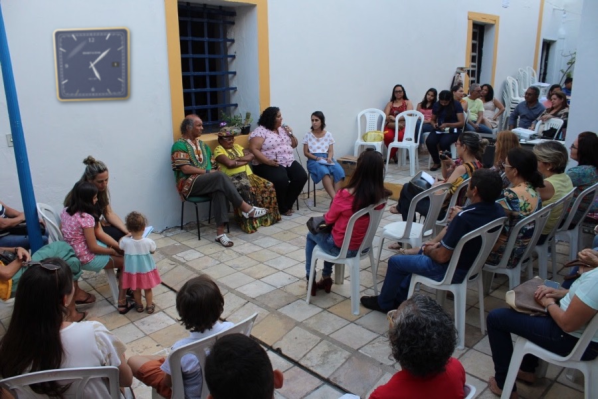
5,08
